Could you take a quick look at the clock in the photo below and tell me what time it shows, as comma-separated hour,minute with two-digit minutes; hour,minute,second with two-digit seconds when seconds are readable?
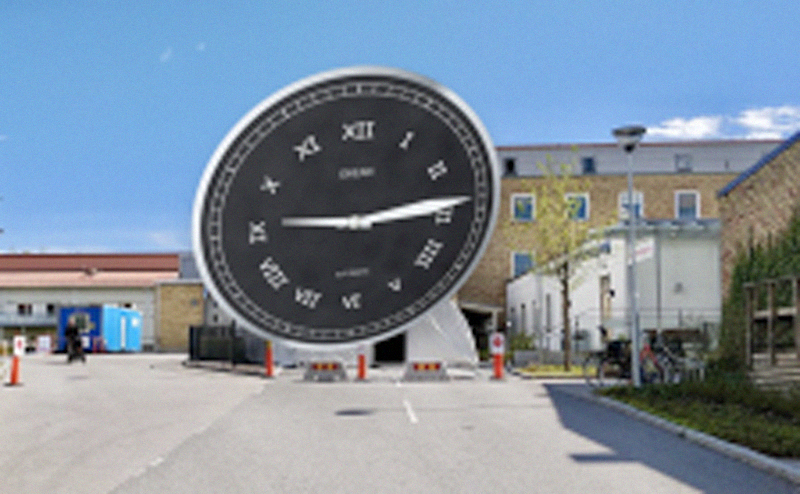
9,14
